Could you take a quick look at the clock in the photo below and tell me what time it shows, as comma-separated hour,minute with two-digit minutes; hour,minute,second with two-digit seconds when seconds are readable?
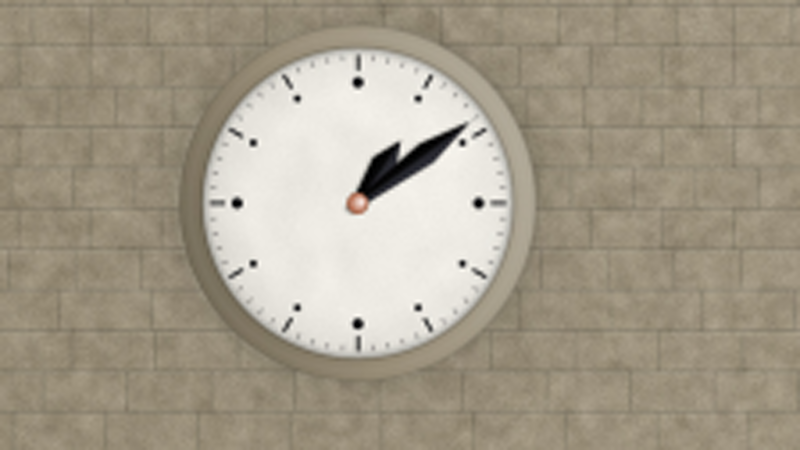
1,09
